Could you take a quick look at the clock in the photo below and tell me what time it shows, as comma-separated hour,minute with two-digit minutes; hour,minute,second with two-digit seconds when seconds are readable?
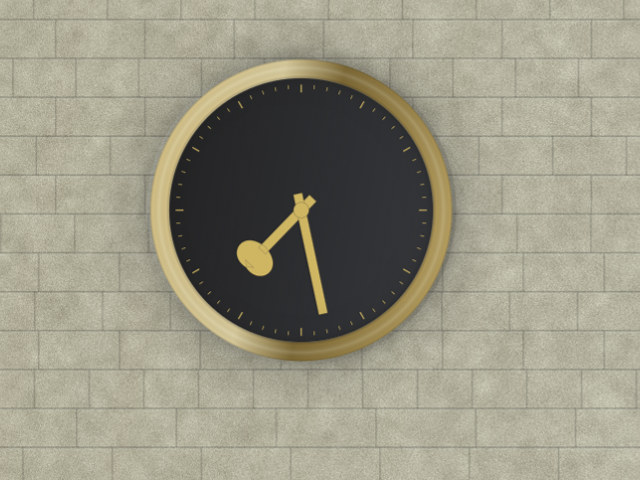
7,28
